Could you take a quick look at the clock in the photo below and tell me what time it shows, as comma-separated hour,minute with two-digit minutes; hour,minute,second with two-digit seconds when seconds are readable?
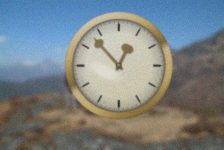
12,53
